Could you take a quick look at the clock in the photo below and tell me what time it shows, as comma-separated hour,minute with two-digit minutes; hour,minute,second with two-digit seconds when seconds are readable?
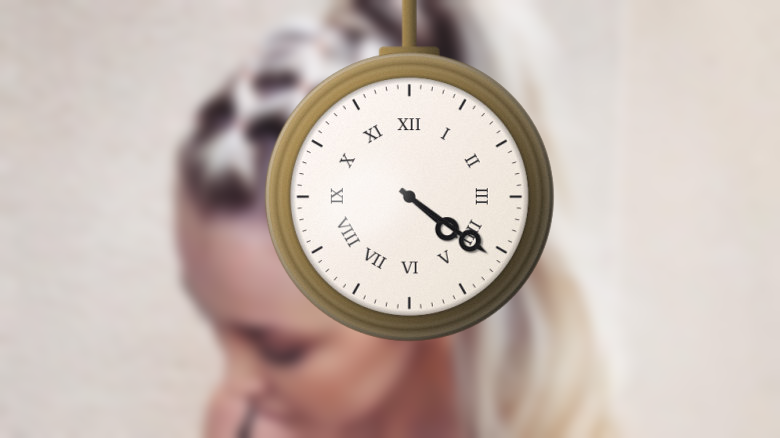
4,21
